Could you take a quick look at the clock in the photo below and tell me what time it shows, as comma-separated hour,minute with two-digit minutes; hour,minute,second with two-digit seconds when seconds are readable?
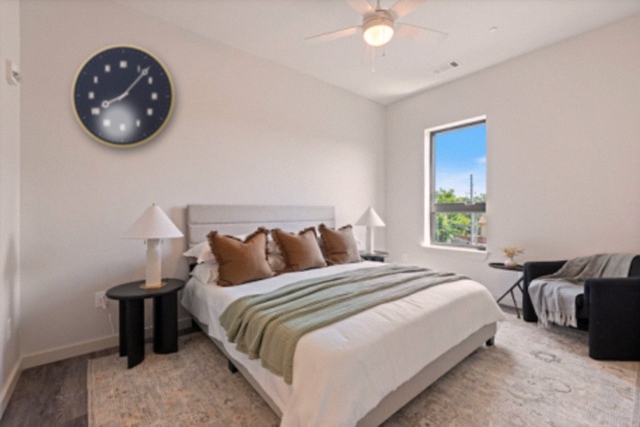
8,07
